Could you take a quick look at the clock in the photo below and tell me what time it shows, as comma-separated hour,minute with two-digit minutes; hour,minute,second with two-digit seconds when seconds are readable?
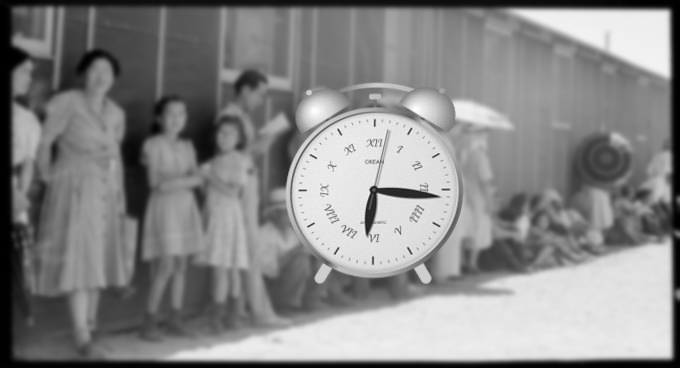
6,16,02
